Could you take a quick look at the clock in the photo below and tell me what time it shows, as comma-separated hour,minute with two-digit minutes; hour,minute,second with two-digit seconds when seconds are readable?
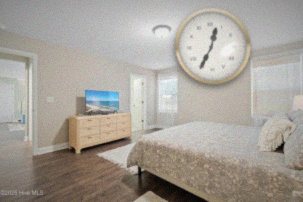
12,35
